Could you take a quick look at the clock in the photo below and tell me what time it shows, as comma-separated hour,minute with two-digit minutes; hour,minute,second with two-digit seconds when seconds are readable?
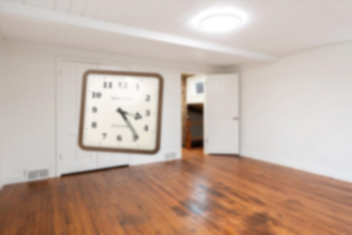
3,24
